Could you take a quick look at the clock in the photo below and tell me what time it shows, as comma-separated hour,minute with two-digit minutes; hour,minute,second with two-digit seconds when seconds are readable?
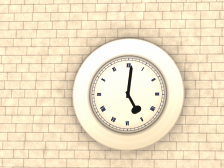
5,01
